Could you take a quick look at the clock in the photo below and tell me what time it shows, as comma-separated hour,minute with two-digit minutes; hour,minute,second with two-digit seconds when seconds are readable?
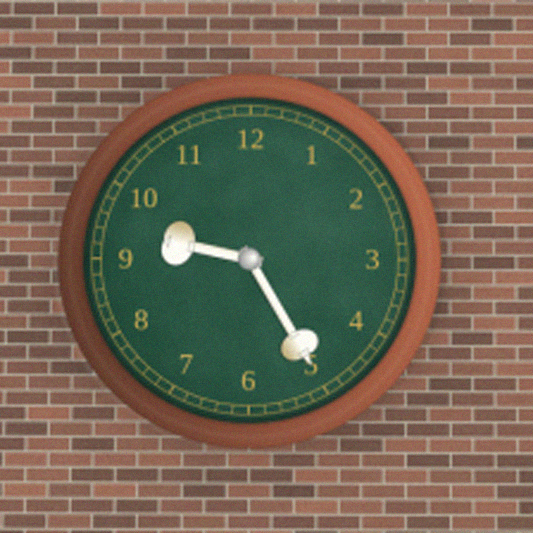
9,25
